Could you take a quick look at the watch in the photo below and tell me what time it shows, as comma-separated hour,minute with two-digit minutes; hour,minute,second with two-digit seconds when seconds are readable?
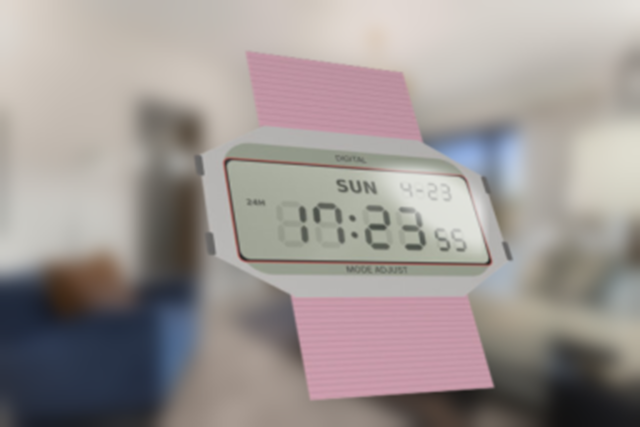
17,23,55
